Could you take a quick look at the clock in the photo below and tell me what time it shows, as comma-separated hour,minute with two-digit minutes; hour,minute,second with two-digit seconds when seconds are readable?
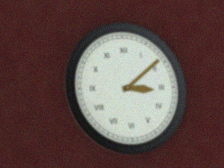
3,09
